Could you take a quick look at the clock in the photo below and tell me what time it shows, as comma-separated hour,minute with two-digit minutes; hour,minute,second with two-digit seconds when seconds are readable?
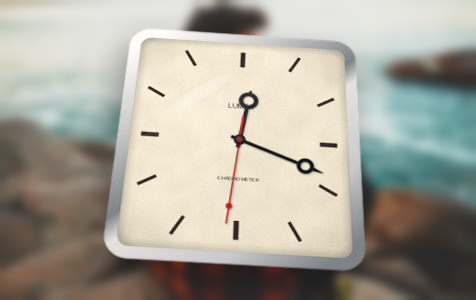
12,18,31
